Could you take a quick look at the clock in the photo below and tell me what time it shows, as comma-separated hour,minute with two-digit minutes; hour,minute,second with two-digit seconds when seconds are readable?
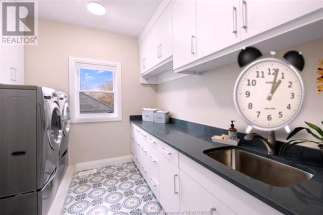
1,02
